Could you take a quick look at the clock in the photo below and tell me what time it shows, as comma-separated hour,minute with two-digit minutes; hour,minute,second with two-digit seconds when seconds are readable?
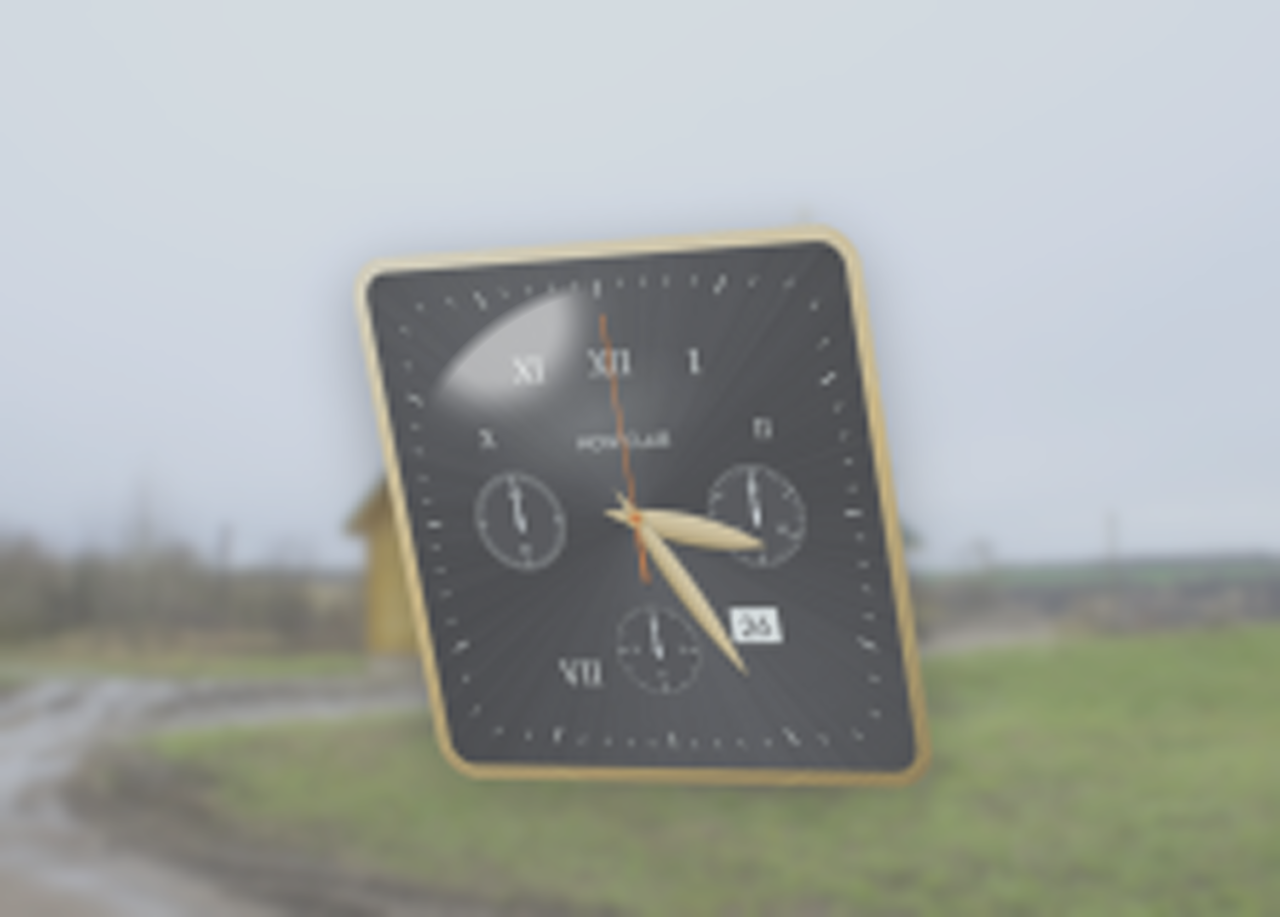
3,25
